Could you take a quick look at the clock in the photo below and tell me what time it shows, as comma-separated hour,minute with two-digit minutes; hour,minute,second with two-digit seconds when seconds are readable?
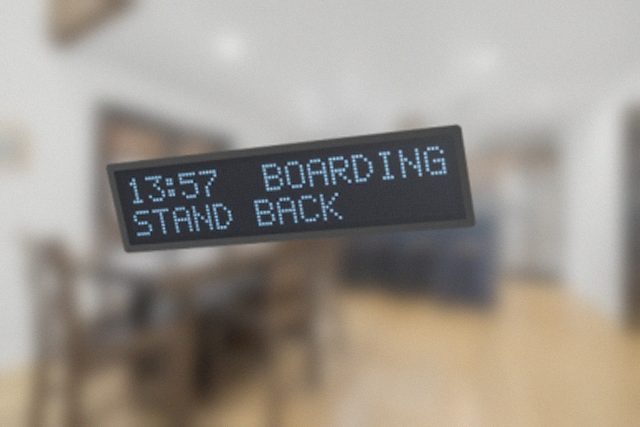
13,57
